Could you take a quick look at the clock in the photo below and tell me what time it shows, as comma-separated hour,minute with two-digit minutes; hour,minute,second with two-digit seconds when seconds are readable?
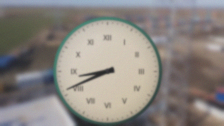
8,41
